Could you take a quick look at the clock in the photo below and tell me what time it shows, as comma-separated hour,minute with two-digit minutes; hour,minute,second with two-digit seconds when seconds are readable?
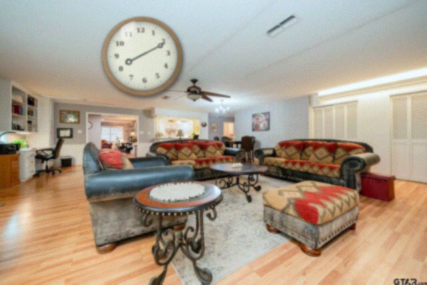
8,11
